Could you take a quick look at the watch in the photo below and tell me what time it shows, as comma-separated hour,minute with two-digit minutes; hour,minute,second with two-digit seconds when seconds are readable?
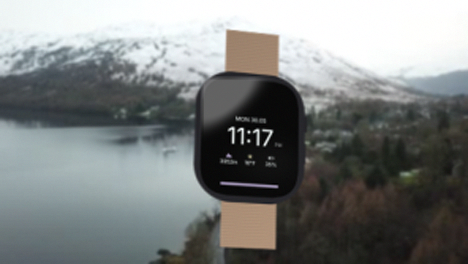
11,17
